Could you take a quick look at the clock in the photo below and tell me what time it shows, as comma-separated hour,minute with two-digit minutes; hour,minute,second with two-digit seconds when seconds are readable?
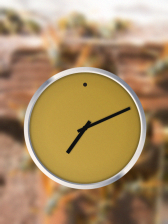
7,11
